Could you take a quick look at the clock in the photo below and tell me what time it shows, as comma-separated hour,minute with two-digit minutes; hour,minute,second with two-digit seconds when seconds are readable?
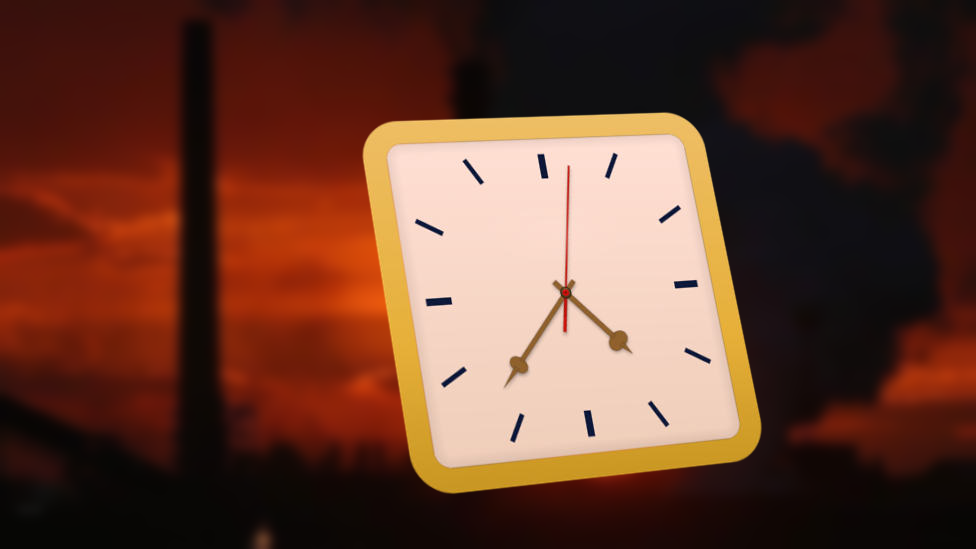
4,37,02
